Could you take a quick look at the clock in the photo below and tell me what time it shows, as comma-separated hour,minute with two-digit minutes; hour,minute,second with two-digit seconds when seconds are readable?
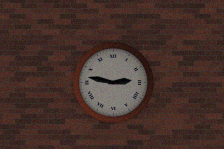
2,47
